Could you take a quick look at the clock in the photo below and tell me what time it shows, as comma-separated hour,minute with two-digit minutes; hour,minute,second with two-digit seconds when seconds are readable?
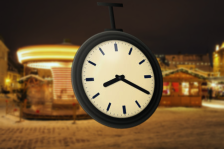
8,20
